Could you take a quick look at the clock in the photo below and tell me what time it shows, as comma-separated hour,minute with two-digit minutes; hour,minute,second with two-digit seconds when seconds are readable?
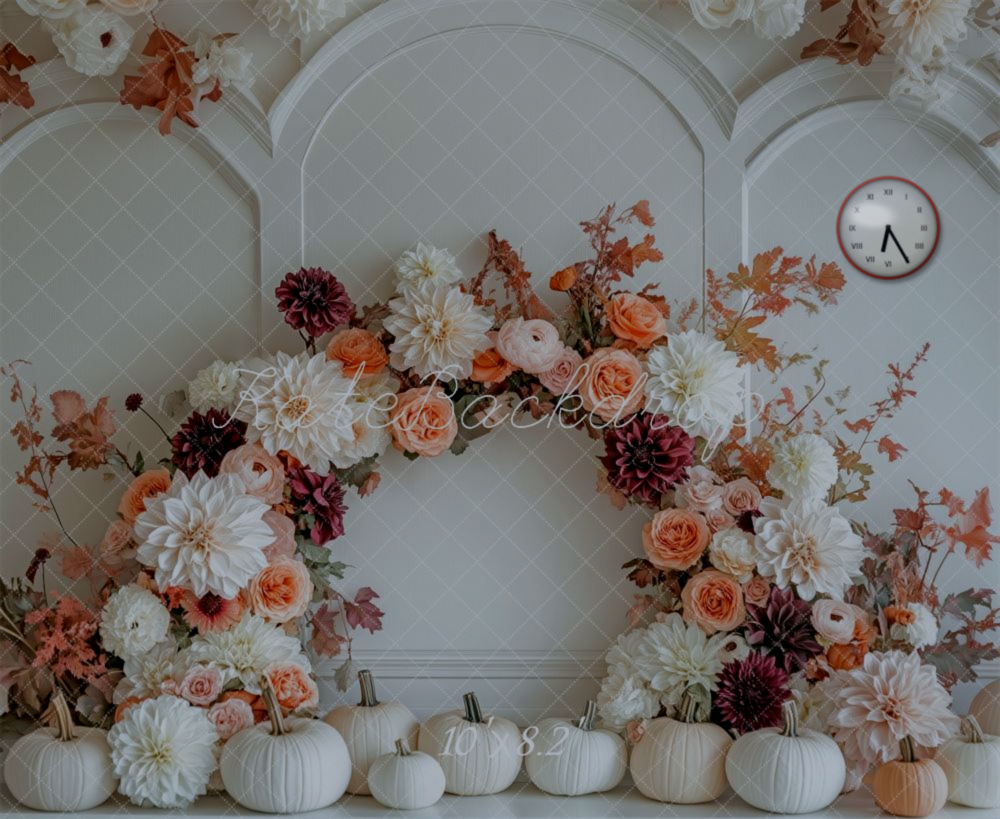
6,25
